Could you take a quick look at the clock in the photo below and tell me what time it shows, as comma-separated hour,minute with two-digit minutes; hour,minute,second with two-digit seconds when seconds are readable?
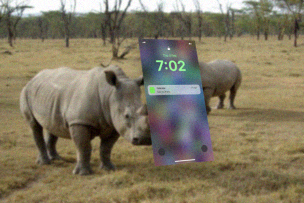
7,02
